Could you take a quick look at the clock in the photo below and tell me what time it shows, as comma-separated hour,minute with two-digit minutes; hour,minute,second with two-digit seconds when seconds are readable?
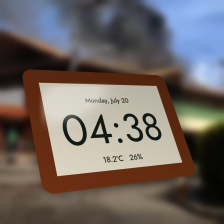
4,38
